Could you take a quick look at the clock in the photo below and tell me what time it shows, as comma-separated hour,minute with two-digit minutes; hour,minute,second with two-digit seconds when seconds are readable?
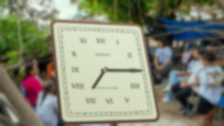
7,15
